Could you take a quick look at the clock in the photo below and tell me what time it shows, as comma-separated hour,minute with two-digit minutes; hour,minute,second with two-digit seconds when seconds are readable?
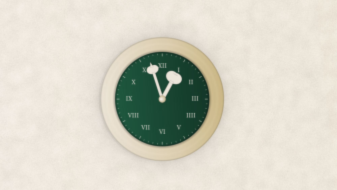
12,57
